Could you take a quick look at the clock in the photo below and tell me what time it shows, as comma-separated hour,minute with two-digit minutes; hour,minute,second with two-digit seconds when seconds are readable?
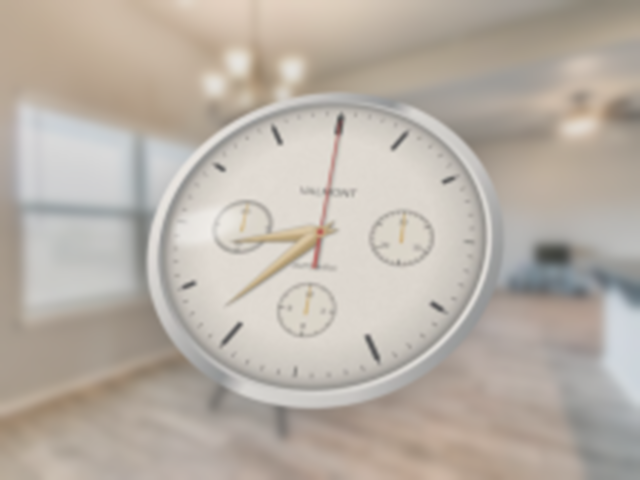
8,37
